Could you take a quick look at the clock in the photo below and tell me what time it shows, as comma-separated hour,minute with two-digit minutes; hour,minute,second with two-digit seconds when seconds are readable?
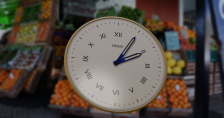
2,05
